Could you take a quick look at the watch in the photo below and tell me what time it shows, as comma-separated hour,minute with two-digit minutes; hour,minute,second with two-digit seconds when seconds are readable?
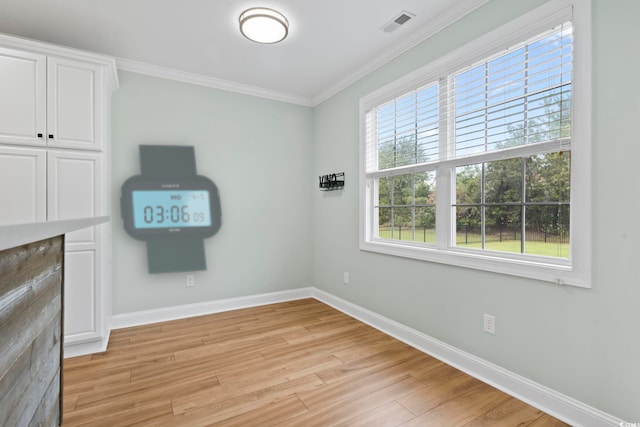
3,06
